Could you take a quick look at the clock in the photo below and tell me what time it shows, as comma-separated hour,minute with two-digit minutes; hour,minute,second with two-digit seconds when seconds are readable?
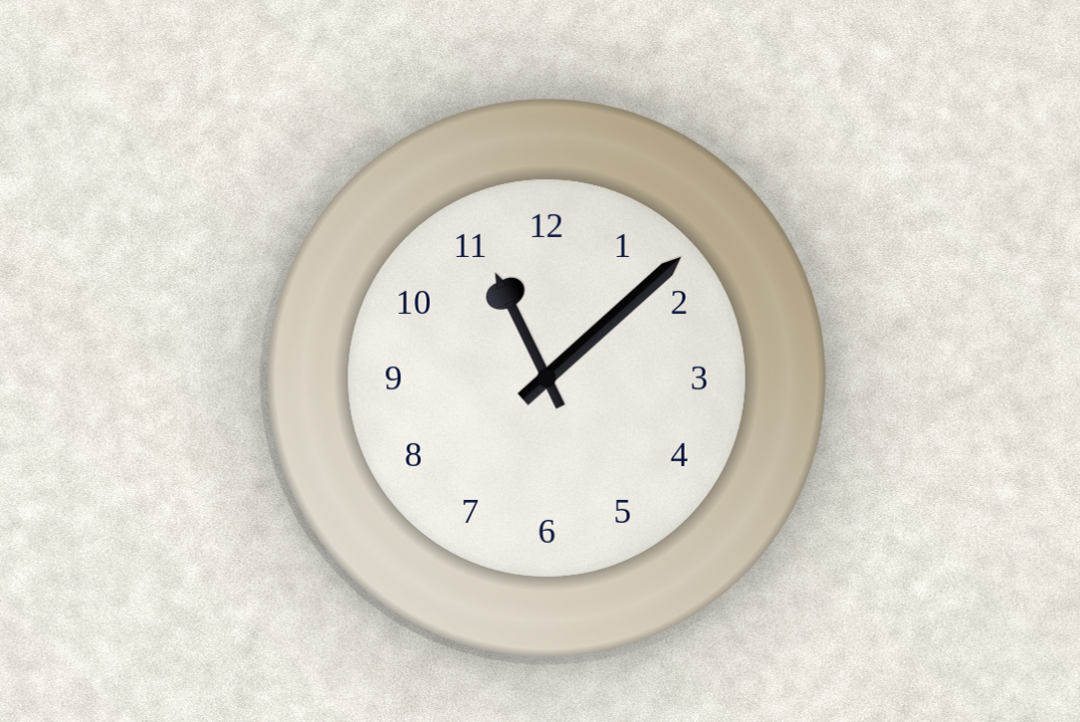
11,08
